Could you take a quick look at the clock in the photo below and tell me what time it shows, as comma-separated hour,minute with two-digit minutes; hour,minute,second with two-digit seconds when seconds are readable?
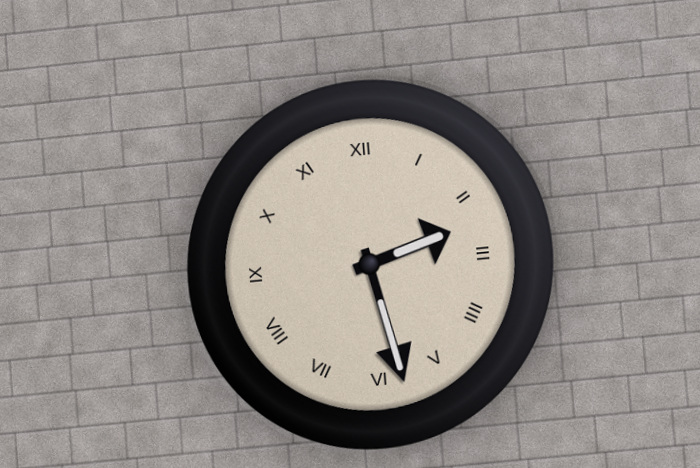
2,28
